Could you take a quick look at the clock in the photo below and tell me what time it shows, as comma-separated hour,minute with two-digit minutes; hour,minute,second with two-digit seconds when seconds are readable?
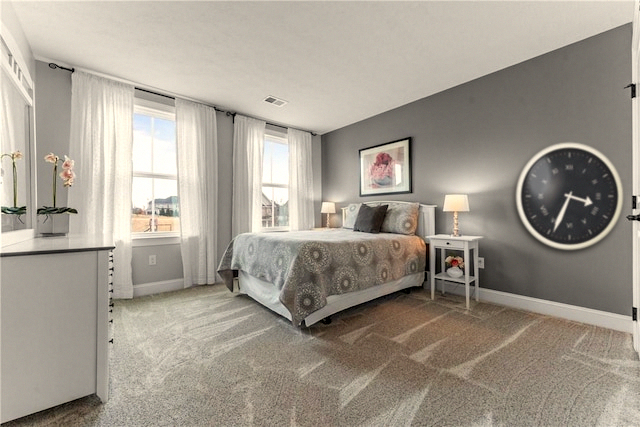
3,34
